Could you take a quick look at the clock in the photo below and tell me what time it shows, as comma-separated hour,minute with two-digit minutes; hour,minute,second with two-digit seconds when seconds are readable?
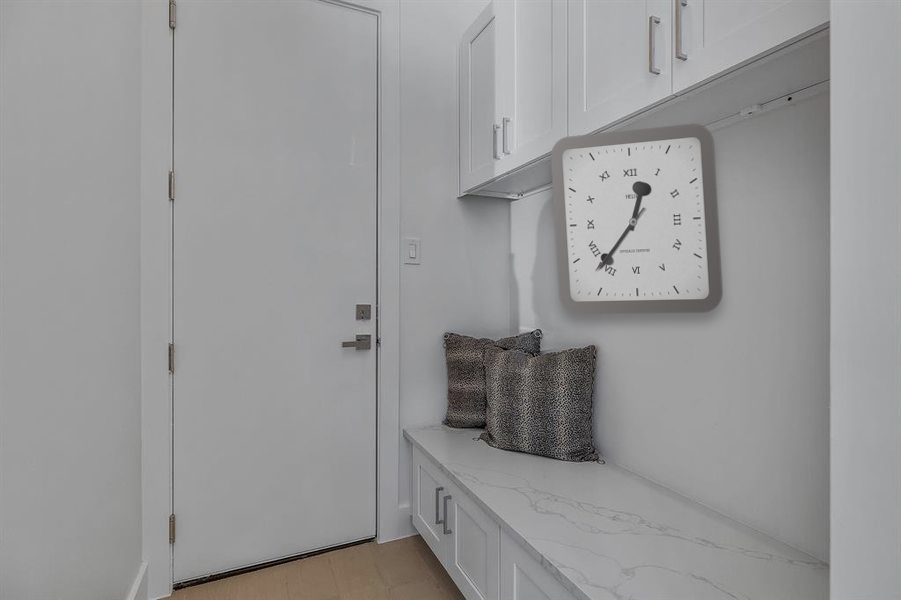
12,36,37
